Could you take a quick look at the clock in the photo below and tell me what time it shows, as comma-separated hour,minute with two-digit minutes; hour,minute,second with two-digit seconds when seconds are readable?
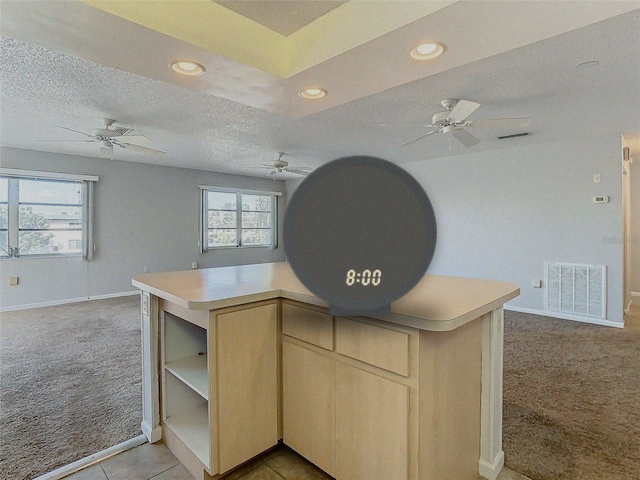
8,00
